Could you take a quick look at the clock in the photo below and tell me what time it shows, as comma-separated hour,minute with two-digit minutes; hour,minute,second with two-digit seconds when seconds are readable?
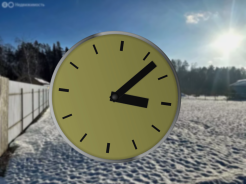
3,07
